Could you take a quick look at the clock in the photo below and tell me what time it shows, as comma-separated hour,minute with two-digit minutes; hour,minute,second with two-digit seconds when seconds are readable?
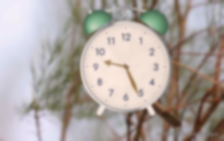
9,26
